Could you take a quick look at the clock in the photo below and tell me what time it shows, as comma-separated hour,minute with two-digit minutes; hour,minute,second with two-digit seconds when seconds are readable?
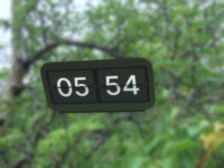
5,54
